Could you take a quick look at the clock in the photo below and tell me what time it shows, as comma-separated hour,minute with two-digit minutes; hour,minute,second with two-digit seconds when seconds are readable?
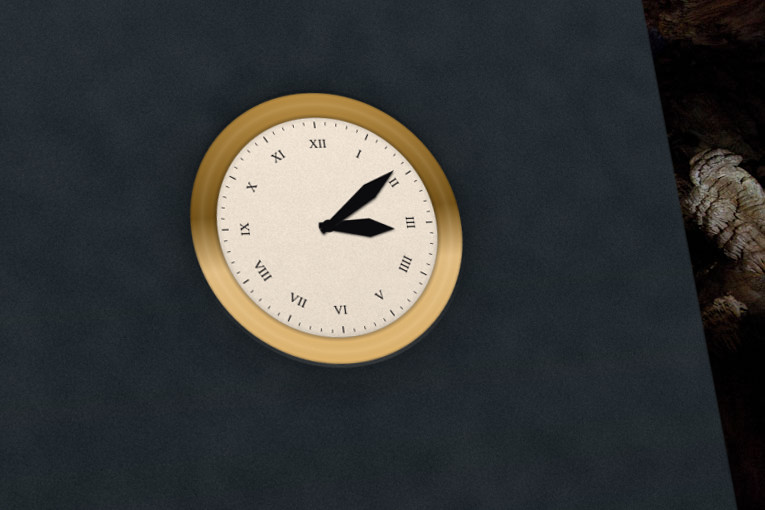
3,09
